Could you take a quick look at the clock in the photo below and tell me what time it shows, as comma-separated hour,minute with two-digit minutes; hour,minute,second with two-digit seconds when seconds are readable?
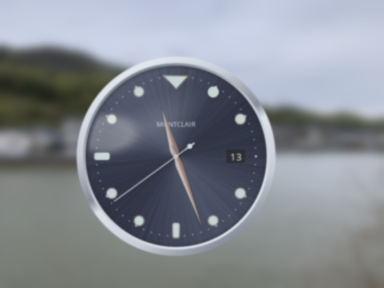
11,26,39
